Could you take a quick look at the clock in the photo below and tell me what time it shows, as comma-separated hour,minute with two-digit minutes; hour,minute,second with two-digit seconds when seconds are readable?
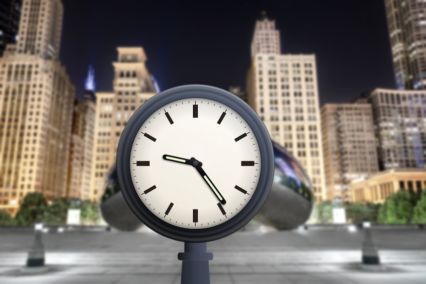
9,24
